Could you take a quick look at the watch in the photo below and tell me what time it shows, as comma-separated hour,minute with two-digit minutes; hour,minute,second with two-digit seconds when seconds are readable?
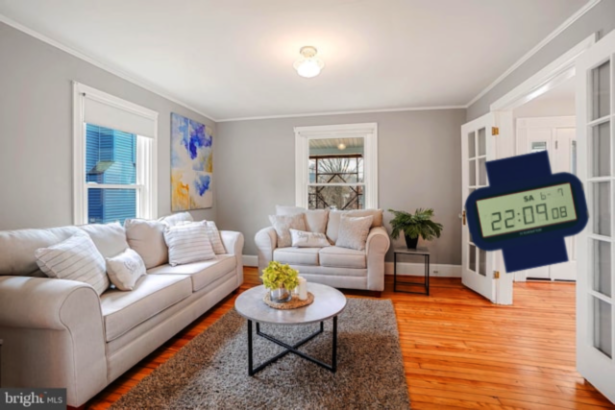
22,09,08
